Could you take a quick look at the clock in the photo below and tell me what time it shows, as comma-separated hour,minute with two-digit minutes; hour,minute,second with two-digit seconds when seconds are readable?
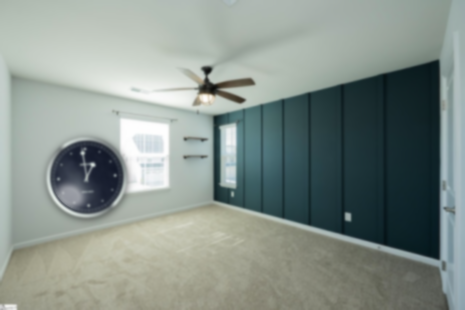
12,59
